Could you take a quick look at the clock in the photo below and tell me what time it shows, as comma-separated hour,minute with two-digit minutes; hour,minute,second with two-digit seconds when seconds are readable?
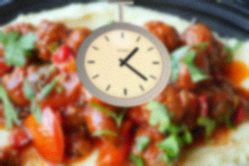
1,22
